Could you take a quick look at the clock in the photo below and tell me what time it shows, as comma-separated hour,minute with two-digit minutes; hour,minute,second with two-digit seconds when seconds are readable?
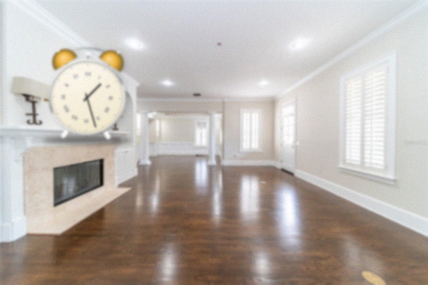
1,27
